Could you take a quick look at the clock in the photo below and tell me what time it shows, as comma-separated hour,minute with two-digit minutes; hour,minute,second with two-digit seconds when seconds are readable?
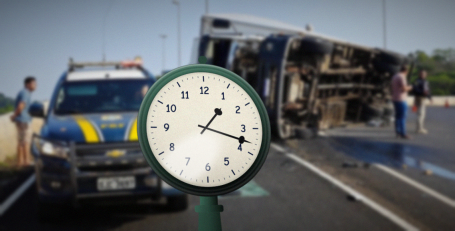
1,18
